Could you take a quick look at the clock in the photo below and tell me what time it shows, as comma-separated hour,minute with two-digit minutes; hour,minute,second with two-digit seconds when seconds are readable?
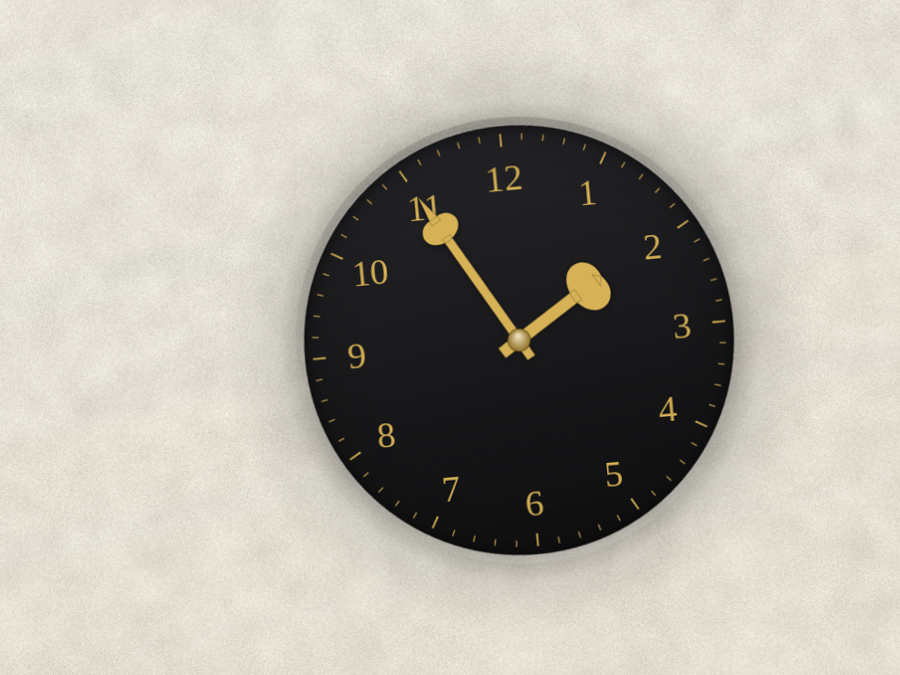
1,55
